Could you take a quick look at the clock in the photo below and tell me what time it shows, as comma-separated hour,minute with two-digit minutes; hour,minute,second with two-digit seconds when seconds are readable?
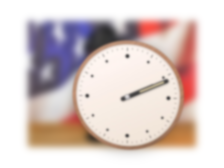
2,11
